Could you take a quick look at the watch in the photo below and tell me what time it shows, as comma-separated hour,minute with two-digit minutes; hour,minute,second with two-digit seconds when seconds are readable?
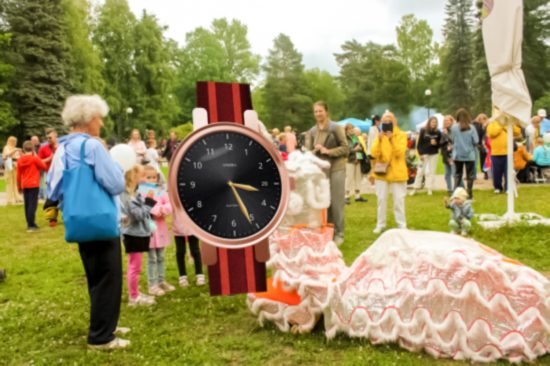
3,26
